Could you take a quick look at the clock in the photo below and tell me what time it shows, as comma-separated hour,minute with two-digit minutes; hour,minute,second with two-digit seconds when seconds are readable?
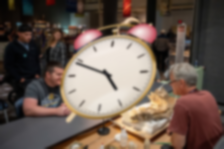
4,49
